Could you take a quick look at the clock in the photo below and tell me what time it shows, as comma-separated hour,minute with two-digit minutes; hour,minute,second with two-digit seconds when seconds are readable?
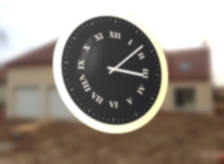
3,08
